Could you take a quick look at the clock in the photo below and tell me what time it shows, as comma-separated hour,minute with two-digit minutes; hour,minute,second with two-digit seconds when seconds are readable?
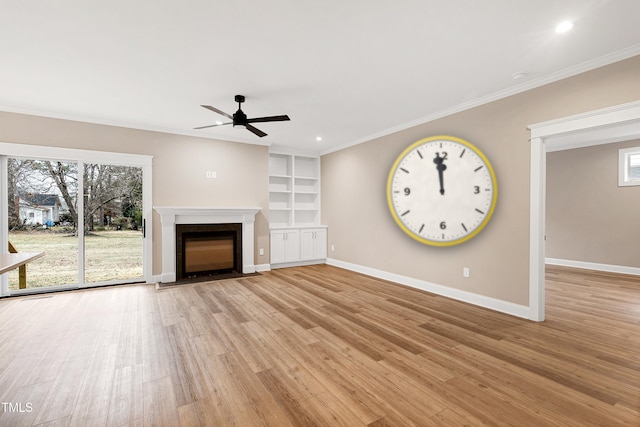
11,59
